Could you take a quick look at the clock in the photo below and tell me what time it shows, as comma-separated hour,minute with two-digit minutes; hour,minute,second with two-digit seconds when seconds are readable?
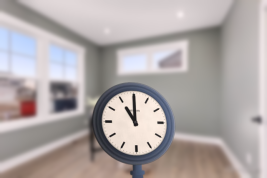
11,00
